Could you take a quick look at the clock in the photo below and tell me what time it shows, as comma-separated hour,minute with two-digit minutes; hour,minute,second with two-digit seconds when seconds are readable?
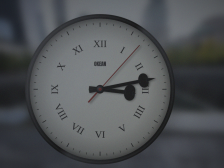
3,13,07
